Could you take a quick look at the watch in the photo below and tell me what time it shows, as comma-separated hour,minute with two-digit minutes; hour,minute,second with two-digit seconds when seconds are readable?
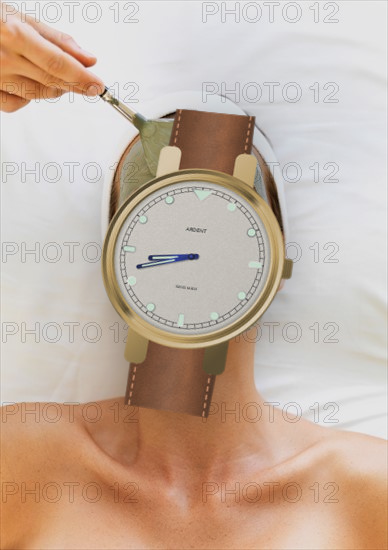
8,42
